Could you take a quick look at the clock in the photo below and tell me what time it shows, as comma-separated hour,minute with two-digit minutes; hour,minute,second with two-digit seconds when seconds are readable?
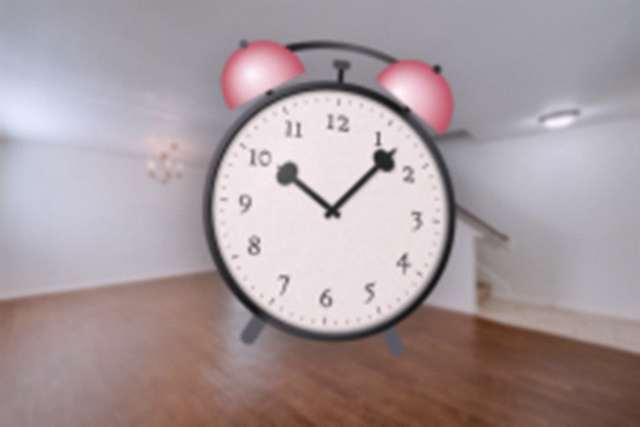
10,07
